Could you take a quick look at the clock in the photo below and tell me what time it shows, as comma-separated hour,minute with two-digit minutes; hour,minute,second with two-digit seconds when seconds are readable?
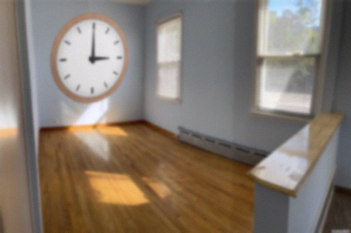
3,00
